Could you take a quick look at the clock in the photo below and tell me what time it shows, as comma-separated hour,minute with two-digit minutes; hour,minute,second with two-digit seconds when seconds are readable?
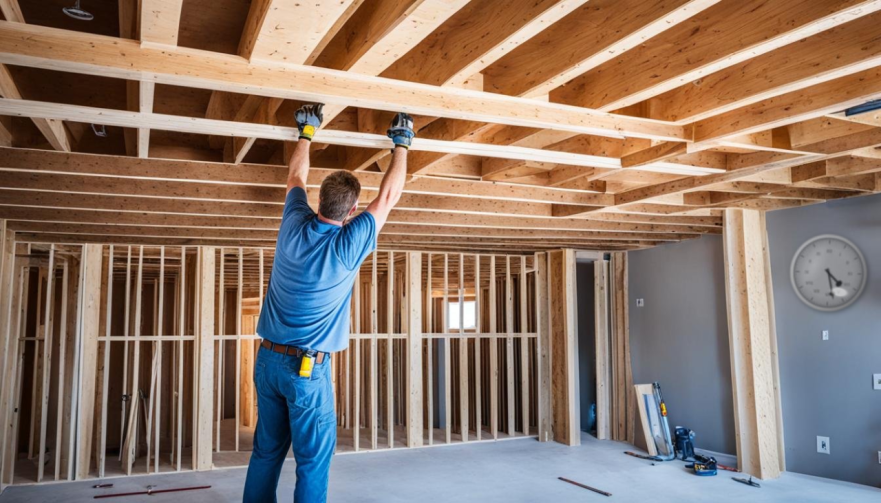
4,28
